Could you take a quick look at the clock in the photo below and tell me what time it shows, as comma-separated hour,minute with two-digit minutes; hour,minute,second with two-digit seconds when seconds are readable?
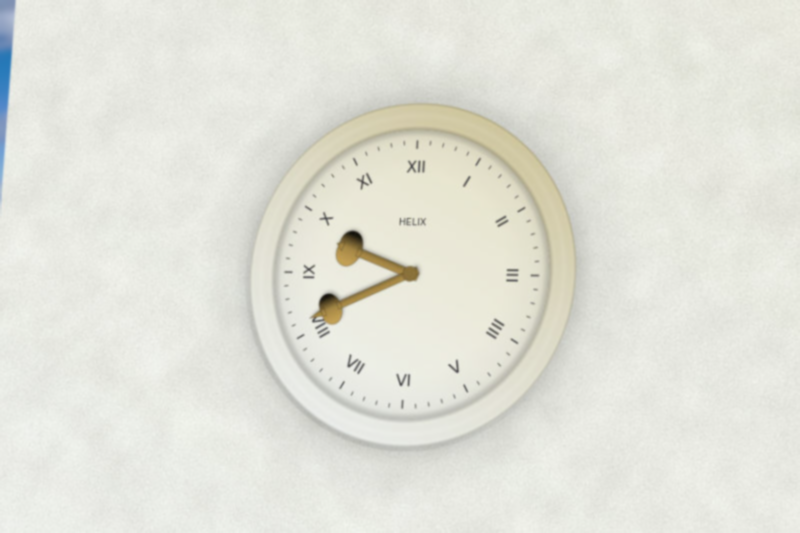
9,41
